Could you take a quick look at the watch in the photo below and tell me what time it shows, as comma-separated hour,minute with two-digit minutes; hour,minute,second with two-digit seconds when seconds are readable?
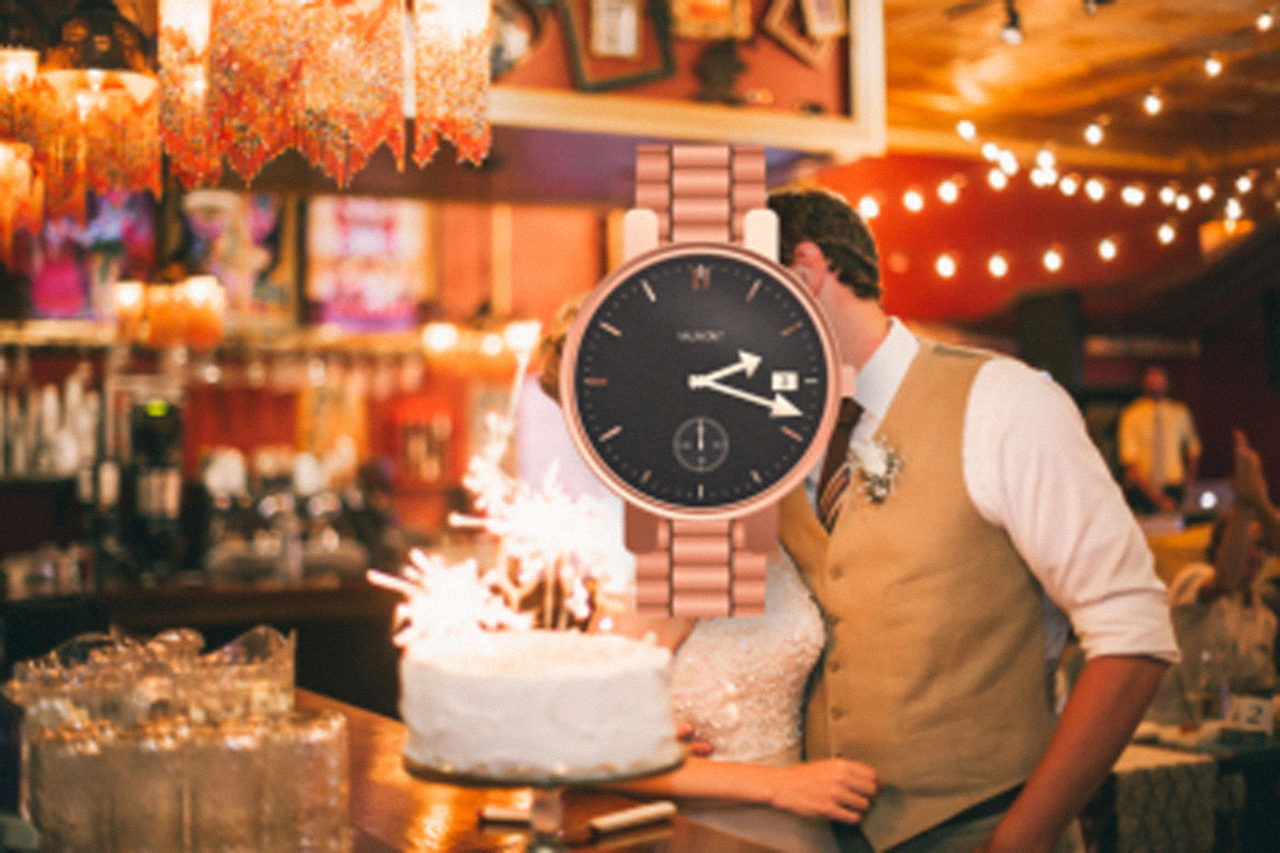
2,18
